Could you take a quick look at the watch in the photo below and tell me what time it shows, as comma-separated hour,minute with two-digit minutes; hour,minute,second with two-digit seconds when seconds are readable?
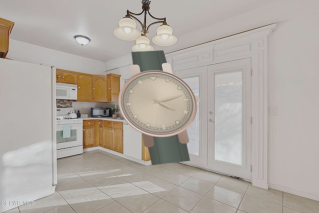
4,13
